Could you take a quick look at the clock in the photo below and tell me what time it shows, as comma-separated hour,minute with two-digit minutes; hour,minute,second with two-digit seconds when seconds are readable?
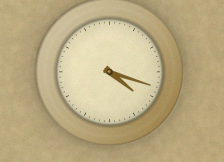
4,18
